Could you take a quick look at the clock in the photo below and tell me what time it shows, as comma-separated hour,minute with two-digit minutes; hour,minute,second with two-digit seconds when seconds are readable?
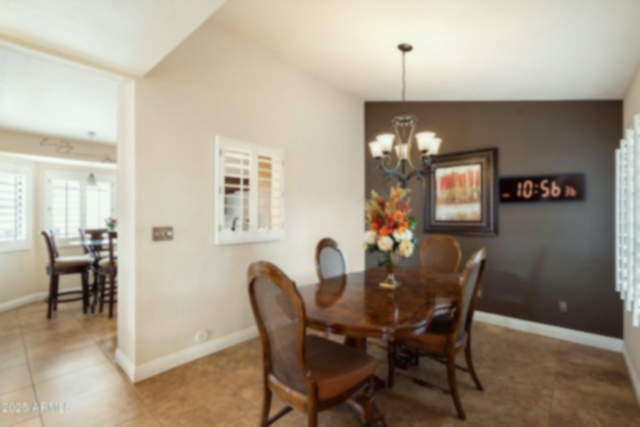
10,56
